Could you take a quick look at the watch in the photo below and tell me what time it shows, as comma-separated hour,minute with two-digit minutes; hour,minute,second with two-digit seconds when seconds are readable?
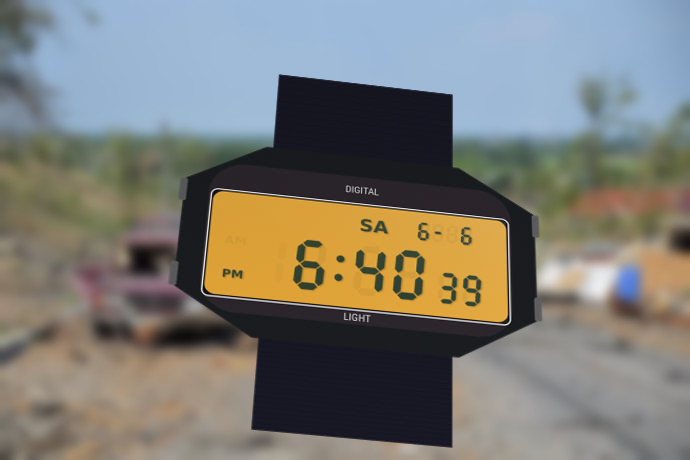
6,40,39
